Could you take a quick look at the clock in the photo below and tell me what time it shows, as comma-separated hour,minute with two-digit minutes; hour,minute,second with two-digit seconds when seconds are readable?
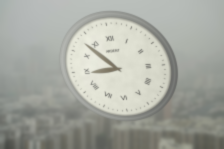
8,53
